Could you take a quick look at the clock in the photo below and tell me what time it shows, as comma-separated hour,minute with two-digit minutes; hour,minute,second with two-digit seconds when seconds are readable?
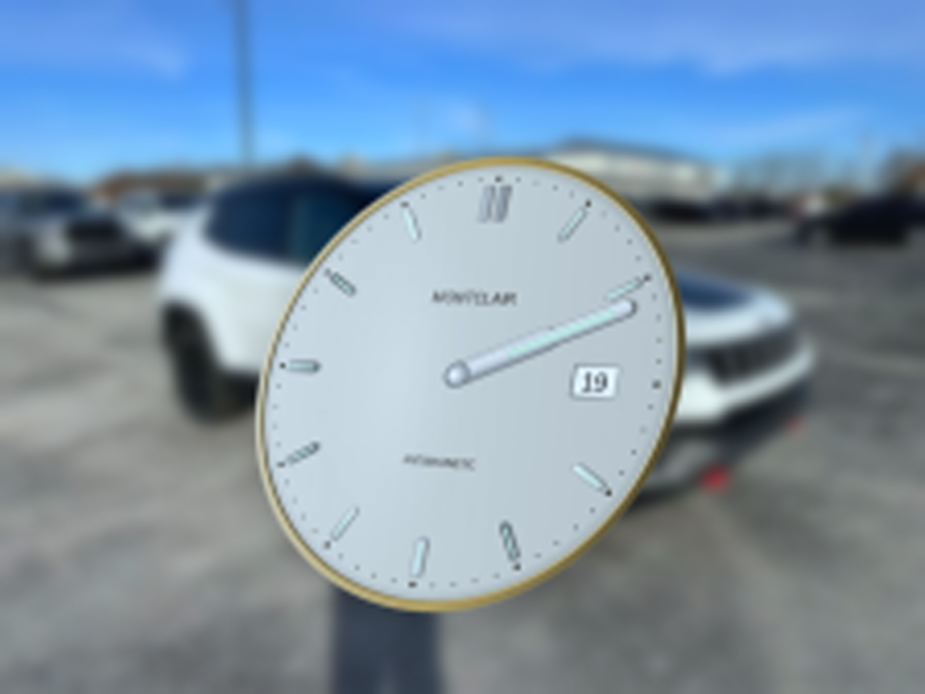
2,11
